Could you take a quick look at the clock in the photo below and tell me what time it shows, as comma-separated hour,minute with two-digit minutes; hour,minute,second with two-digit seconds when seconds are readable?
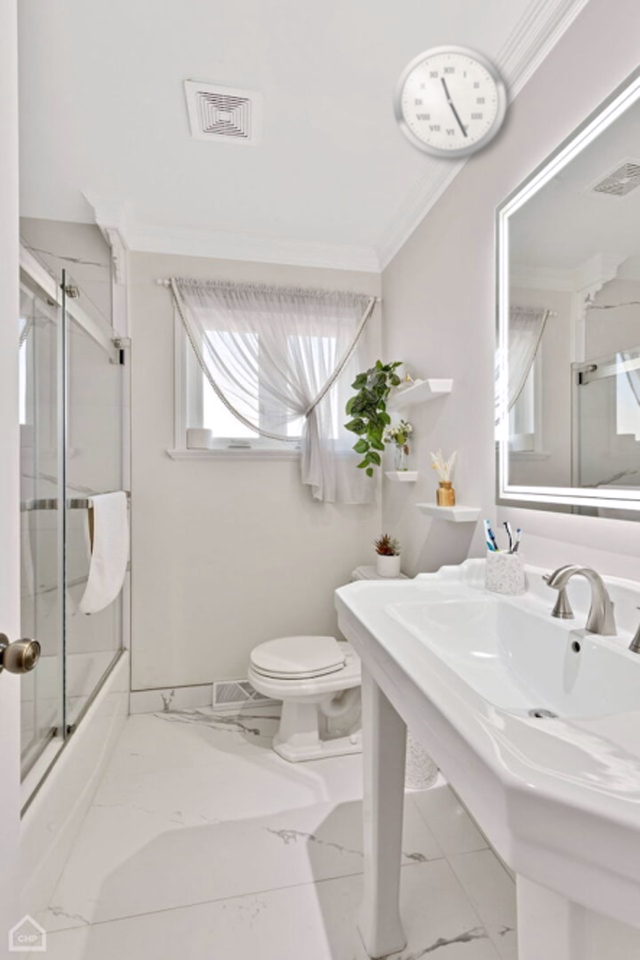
11,26
